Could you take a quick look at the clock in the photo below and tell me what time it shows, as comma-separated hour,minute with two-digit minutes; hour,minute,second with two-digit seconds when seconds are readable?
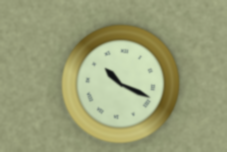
10,18
